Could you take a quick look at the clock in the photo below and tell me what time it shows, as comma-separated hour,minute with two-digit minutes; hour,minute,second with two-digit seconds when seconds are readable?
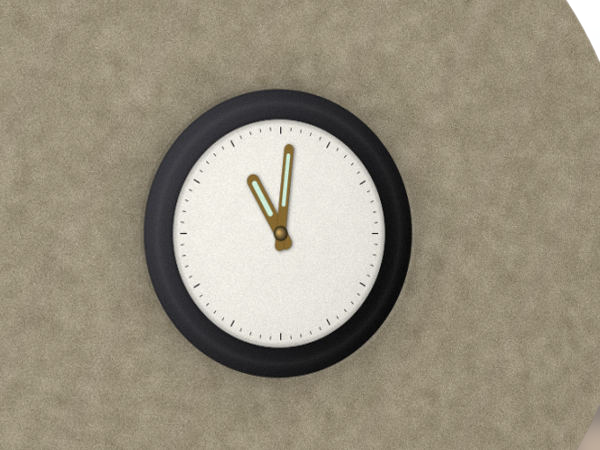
11,01
